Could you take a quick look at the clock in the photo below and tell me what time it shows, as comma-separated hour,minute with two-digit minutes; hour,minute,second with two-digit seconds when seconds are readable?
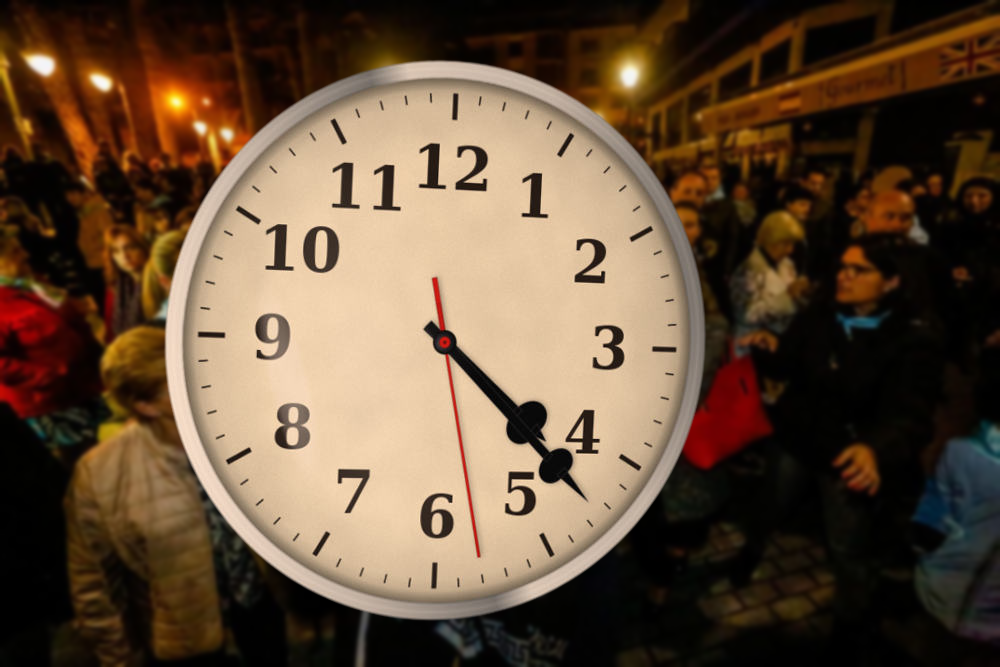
4,22,28
